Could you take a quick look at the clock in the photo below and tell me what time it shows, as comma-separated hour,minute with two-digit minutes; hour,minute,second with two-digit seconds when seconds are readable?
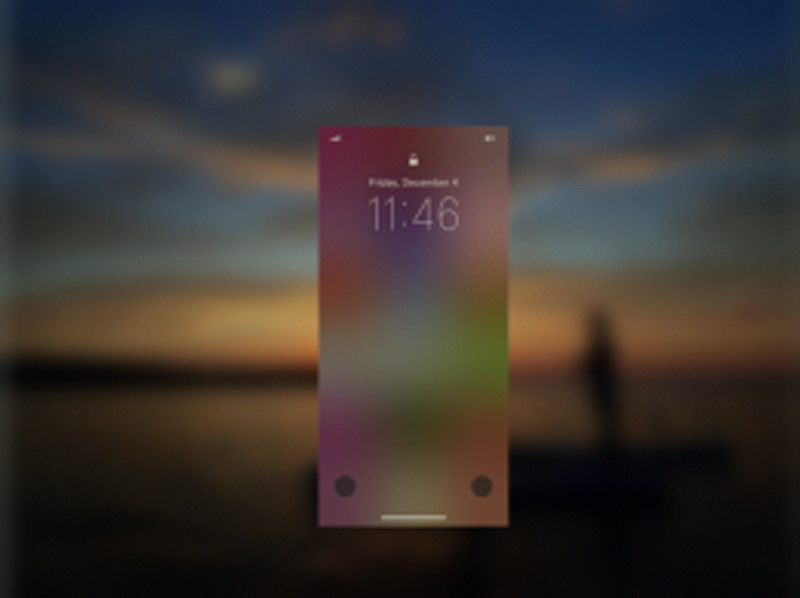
11,46
